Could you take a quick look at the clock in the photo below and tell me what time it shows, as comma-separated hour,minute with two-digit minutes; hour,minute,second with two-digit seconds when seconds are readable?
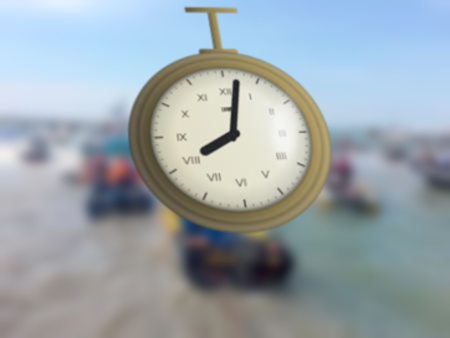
8,02
